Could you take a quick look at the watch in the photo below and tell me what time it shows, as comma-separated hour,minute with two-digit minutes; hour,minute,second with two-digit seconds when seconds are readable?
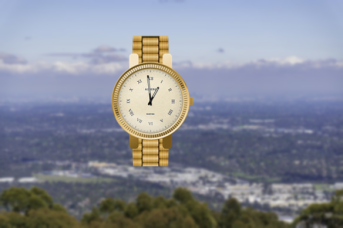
12,59
